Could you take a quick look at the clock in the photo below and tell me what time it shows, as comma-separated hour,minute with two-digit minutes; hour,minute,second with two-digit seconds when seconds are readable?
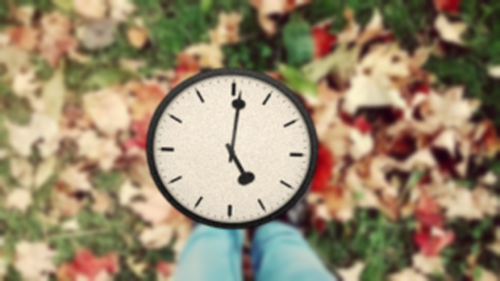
5,01
